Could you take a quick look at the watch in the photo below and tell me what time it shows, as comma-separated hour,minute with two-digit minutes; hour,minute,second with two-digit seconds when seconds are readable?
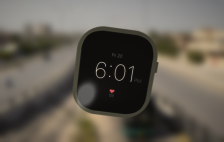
6,01
